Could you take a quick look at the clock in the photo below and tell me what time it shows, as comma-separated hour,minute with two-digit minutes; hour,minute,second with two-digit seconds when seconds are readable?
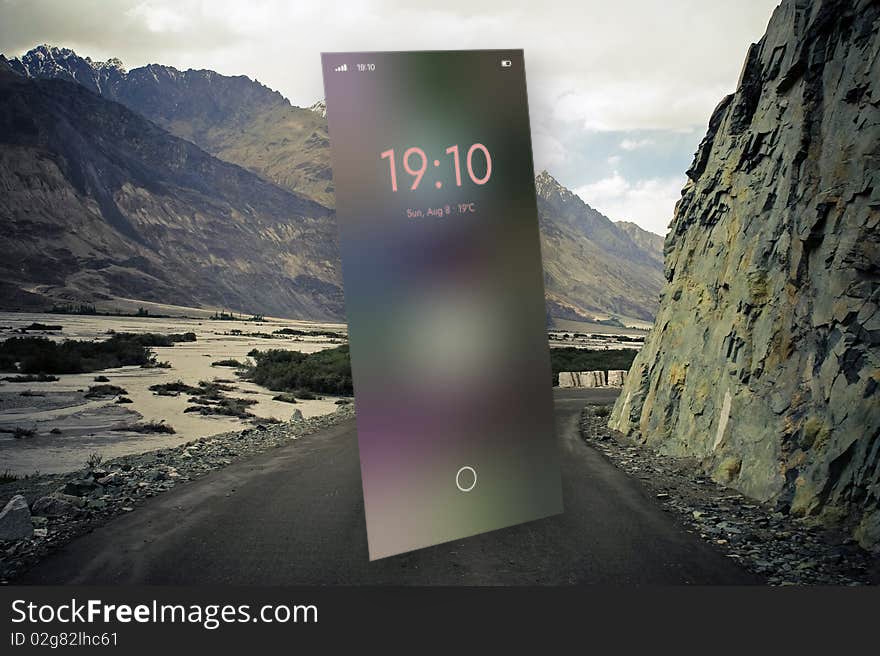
19,10
